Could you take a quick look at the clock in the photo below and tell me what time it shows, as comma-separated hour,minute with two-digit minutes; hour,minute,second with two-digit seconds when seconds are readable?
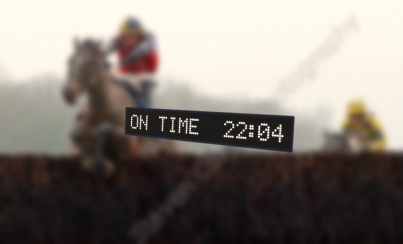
22,04
